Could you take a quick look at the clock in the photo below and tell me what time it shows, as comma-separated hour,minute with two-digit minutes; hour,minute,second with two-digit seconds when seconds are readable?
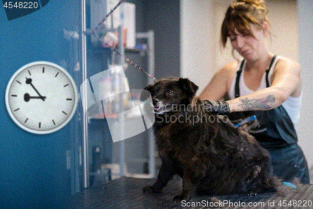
8,53
